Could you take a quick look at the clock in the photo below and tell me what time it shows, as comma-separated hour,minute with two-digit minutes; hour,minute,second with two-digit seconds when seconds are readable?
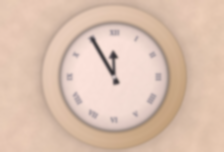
11,55
